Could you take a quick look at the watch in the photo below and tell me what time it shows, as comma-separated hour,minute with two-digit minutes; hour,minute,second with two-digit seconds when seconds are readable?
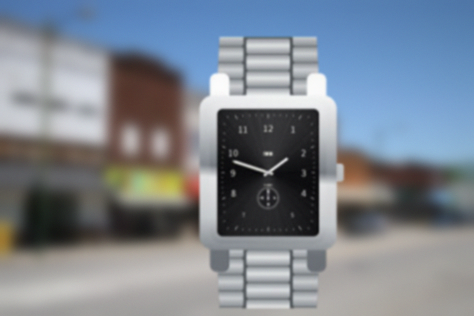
1,48
